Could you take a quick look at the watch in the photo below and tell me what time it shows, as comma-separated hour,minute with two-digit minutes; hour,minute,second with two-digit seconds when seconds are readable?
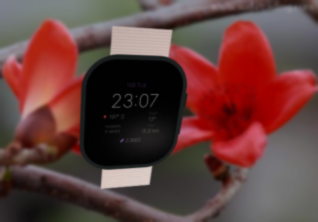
23,07
